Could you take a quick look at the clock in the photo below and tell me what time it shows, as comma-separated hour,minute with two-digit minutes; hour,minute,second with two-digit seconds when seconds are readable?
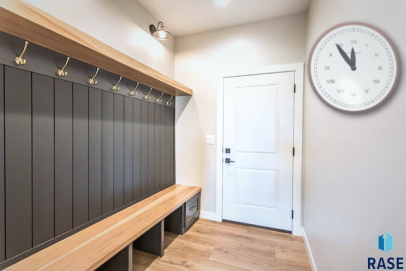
11,54
